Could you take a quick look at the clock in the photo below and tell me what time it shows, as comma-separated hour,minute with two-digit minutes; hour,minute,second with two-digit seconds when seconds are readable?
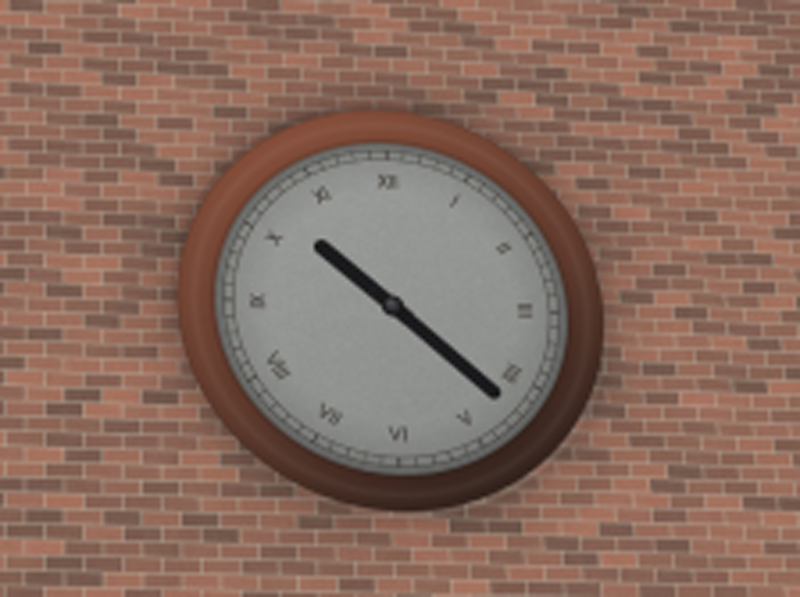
10,22
